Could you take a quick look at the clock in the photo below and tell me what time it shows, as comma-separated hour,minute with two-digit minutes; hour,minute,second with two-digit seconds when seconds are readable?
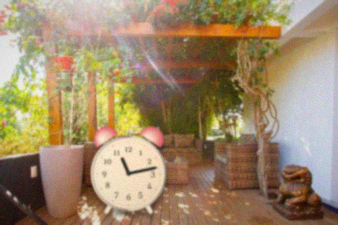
11,13
